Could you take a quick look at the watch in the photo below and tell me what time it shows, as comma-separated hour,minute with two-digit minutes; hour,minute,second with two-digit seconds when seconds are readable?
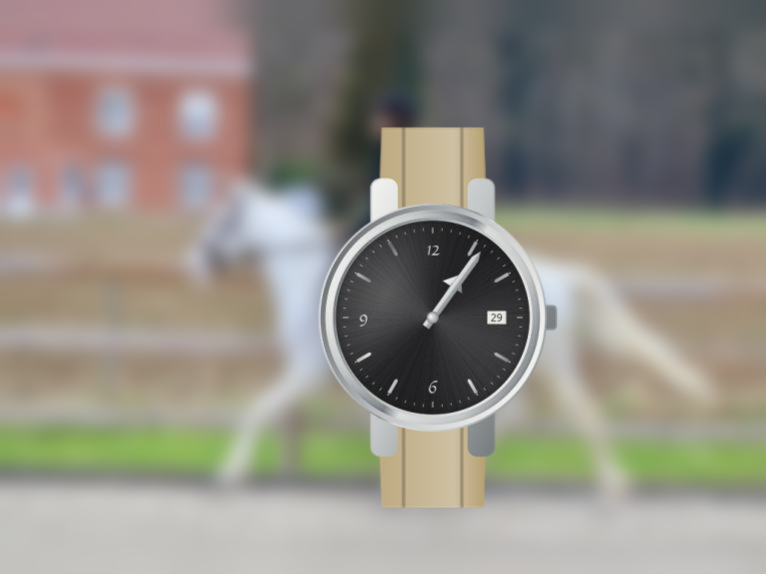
1,06
